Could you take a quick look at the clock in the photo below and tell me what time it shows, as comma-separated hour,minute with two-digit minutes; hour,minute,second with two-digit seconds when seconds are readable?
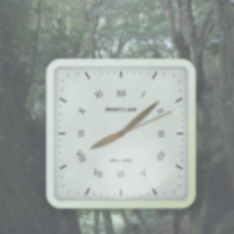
8,08,11
